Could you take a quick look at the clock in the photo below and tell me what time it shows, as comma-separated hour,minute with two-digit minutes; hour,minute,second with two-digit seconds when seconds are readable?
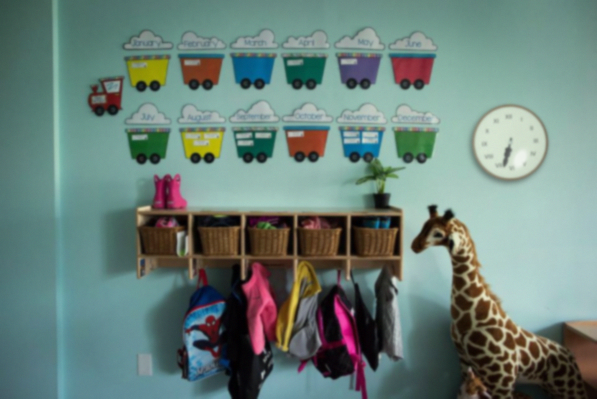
6,33
